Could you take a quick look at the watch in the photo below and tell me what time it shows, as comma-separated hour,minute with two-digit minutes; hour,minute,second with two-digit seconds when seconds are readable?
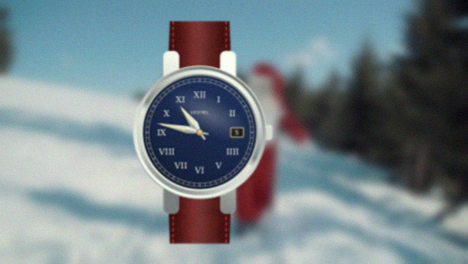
10,47
